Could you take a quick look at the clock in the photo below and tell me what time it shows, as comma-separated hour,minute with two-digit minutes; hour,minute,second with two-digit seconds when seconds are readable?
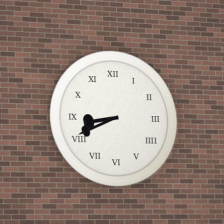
8,41
